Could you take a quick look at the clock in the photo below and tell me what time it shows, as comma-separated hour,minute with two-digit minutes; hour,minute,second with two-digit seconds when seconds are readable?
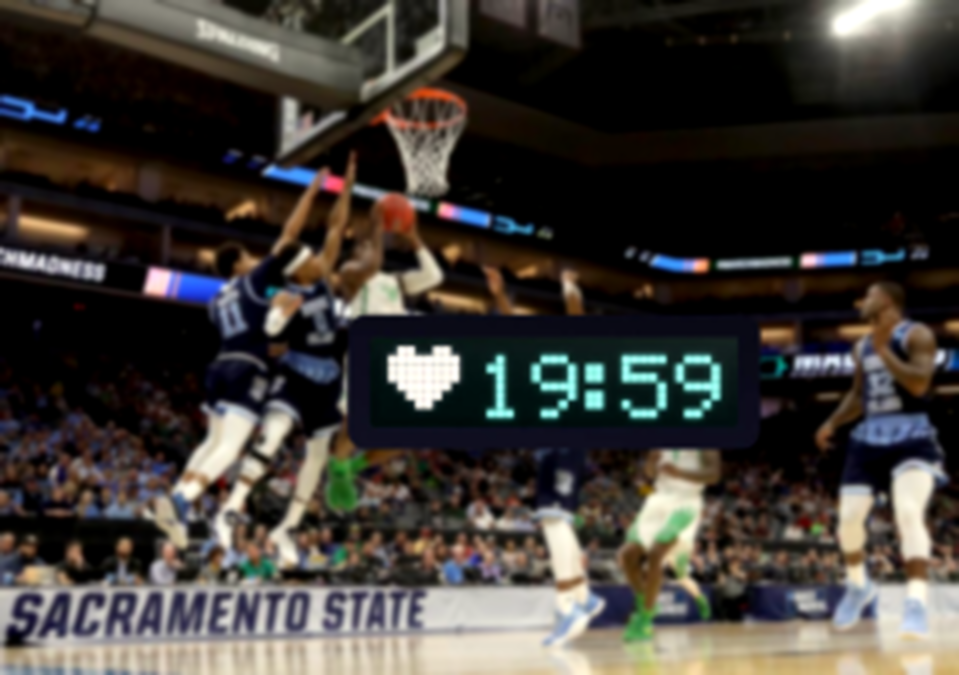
19,59
